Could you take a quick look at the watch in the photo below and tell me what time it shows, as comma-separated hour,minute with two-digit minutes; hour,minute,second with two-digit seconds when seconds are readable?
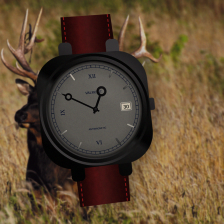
12,50
